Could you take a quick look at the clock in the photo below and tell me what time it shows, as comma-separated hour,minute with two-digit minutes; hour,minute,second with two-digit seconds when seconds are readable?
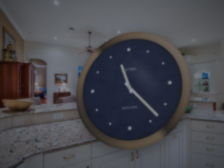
11,23
